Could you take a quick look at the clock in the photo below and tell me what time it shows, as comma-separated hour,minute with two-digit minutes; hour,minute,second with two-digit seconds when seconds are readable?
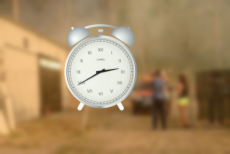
2,40
